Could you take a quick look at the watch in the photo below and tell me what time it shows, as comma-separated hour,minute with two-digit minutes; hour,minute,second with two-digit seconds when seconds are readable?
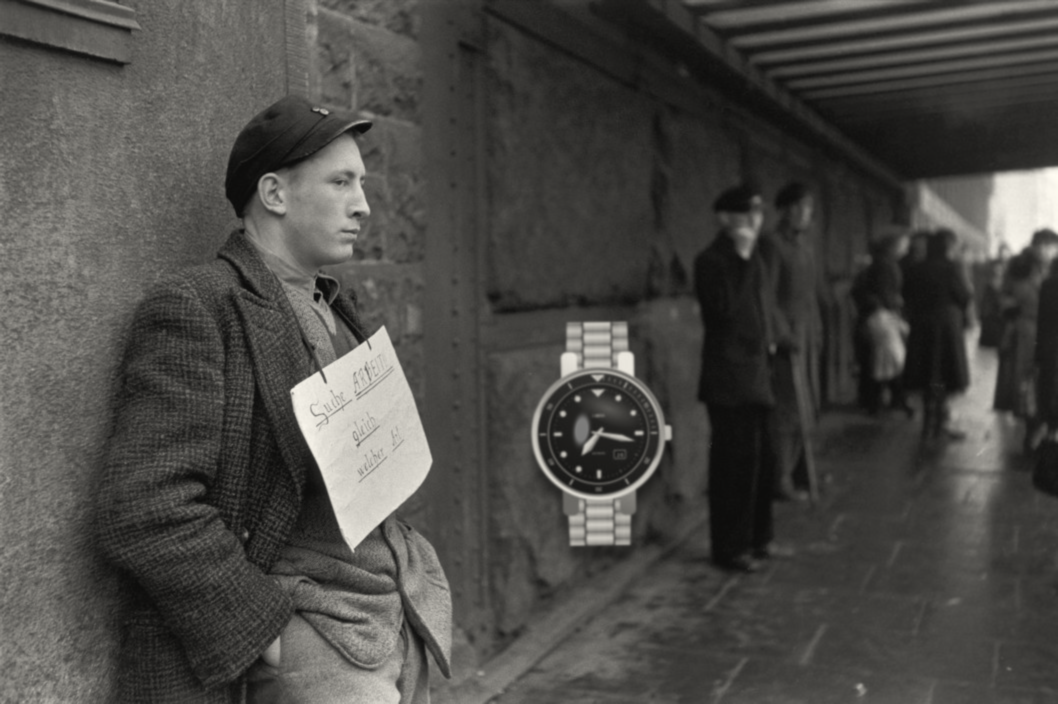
7,17
